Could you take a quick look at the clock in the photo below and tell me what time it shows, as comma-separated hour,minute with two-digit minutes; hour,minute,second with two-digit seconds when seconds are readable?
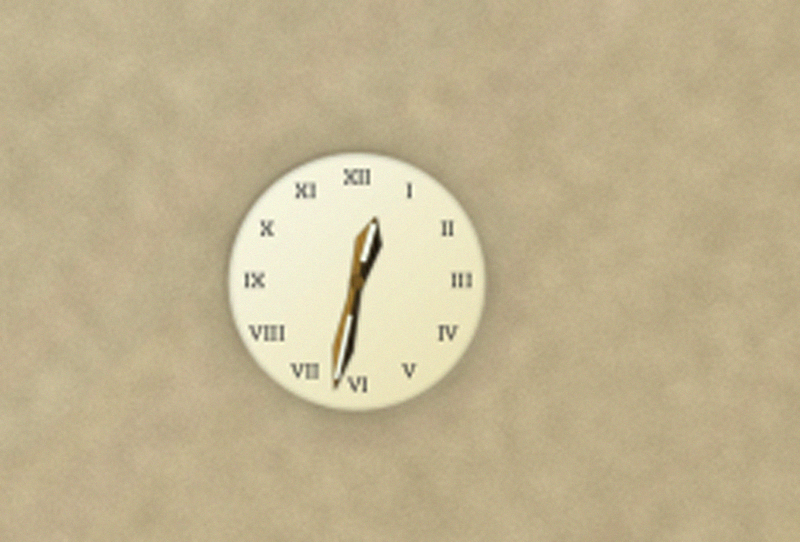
12,32
